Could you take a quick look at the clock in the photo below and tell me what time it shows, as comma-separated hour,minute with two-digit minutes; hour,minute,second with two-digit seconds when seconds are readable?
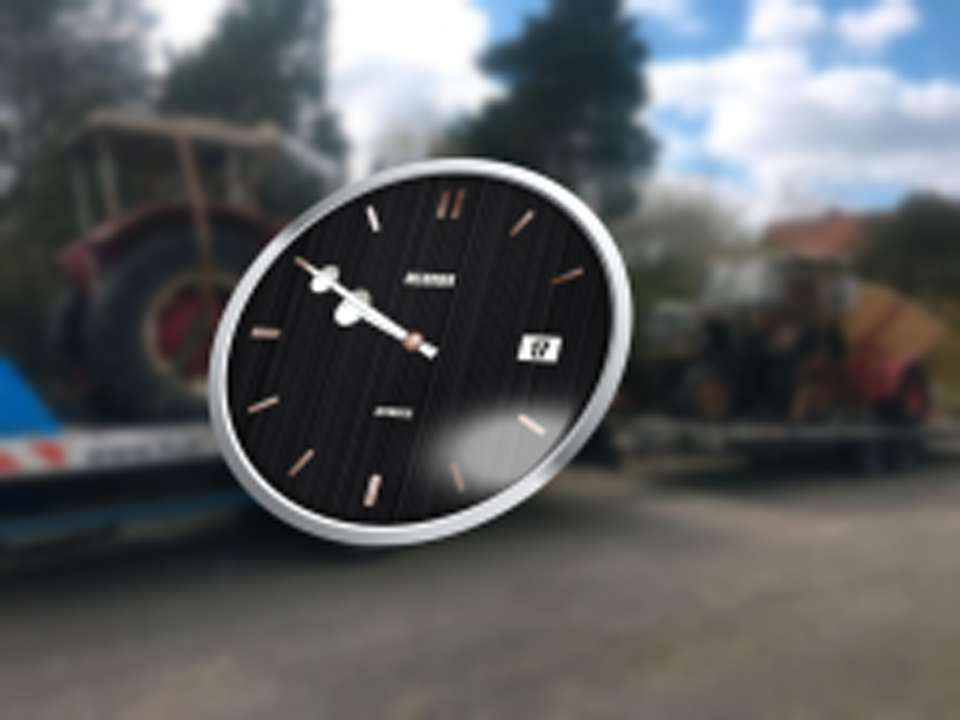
9,50
